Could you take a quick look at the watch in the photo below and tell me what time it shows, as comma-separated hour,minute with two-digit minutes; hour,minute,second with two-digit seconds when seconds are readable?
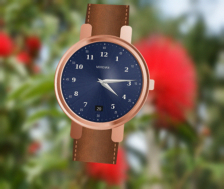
4,14
